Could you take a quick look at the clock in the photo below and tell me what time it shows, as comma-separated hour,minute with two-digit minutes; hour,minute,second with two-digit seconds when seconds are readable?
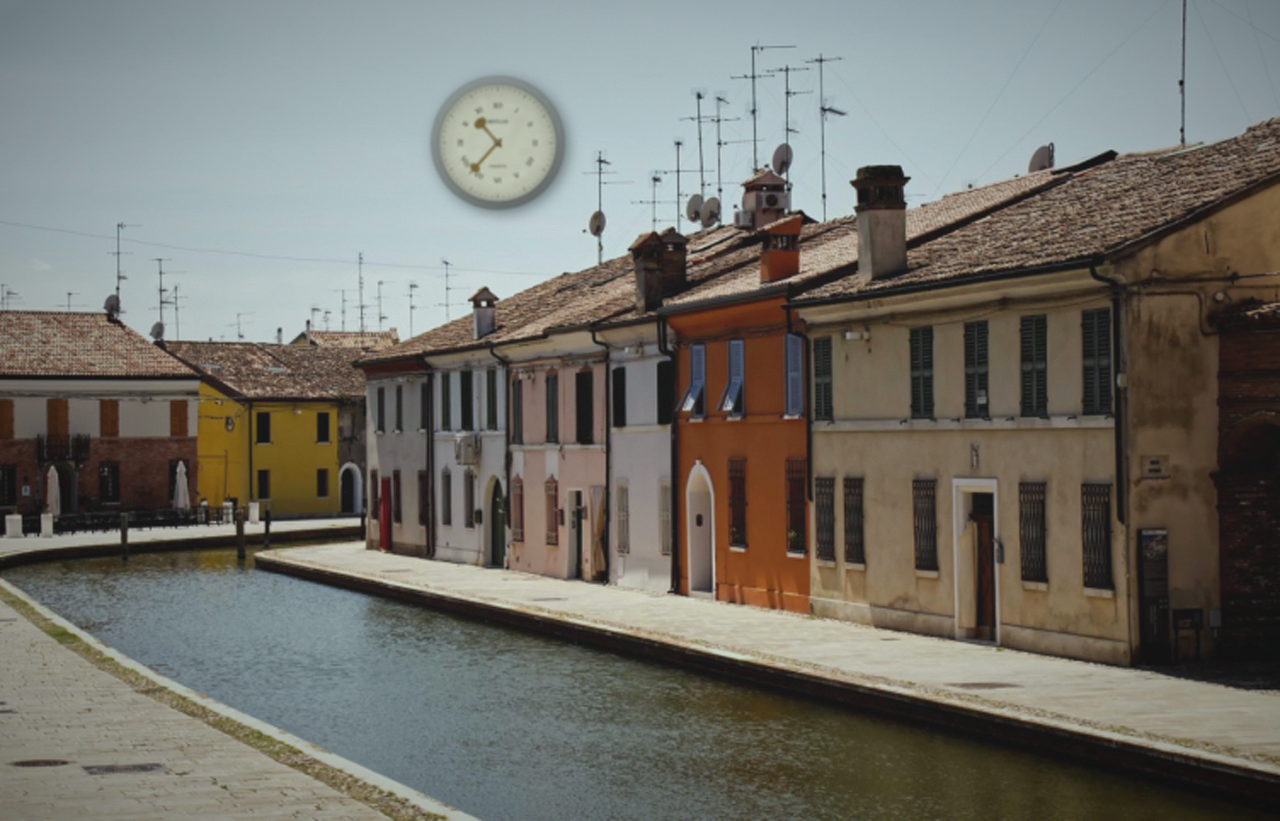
10,37
